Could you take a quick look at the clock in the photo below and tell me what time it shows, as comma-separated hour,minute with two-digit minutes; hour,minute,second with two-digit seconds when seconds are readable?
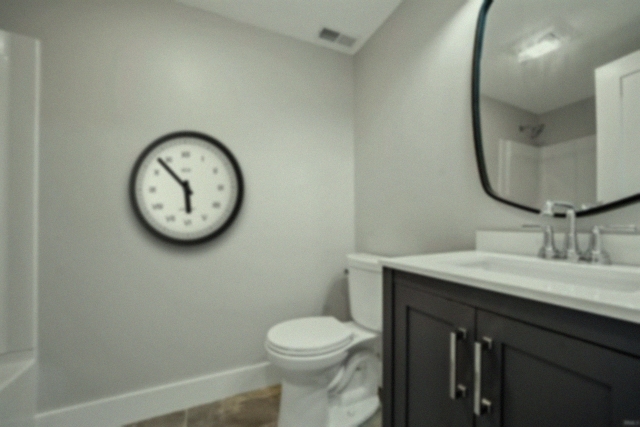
5,53
